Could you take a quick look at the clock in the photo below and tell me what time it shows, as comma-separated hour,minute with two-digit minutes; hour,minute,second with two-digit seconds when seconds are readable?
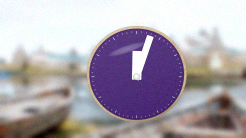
12,03
